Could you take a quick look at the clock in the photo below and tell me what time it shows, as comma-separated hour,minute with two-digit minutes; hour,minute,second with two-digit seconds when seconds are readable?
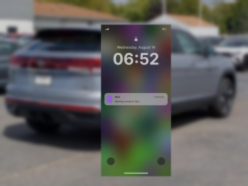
6,52
